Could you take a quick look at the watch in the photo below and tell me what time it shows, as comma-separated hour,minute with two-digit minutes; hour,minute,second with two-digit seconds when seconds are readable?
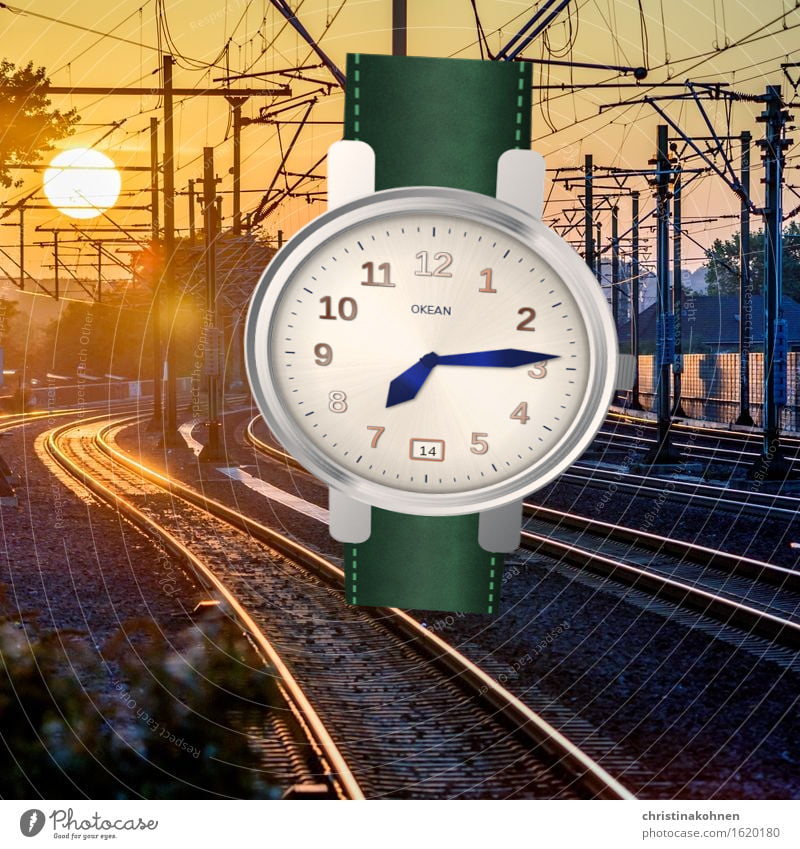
7,14
